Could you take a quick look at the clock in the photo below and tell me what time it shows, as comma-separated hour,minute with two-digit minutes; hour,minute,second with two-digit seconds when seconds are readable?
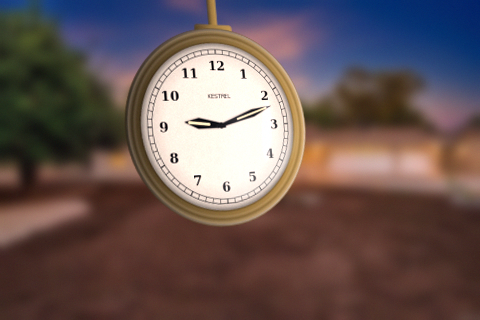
9,12
